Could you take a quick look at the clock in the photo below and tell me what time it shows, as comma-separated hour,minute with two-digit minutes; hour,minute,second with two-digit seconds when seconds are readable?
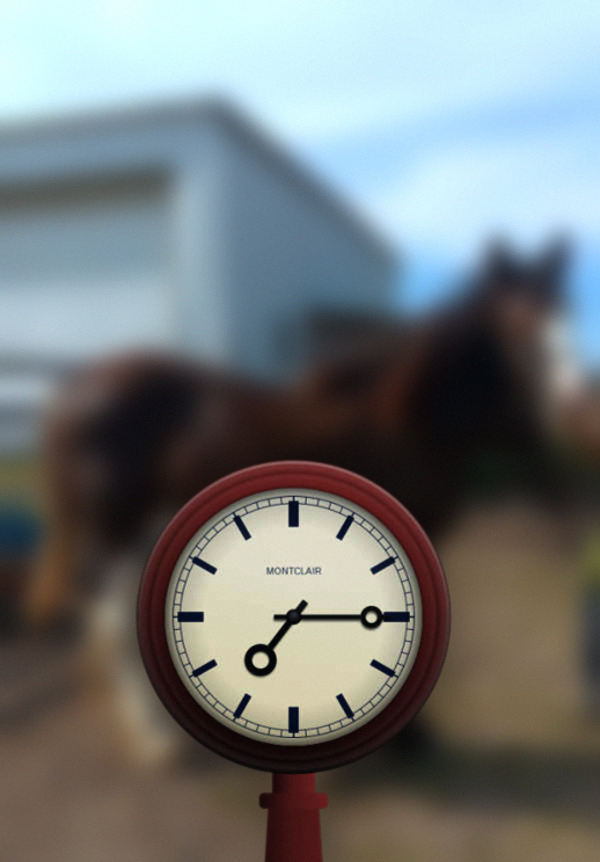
7,15
